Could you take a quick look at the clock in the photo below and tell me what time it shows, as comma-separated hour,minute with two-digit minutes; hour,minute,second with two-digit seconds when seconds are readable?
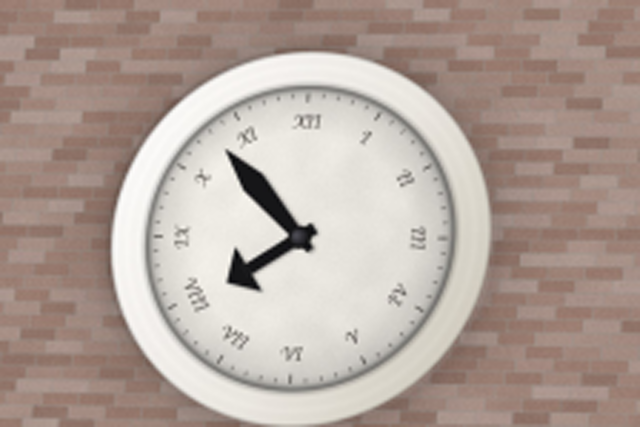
7,53
